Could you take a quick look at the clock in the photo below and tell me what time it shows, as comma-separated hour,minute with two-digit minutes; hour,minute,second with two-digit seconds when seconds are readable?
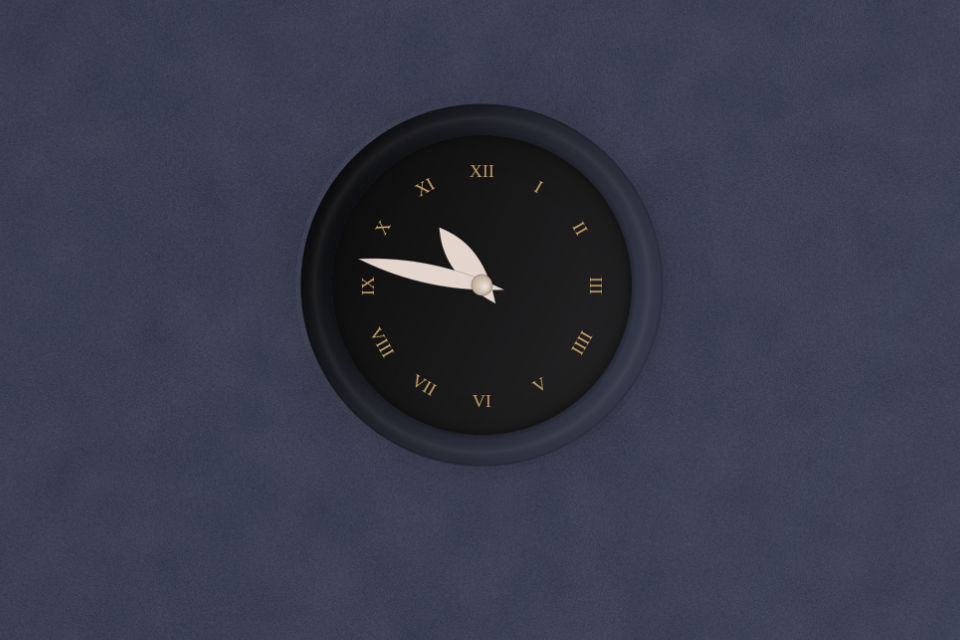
10,47
